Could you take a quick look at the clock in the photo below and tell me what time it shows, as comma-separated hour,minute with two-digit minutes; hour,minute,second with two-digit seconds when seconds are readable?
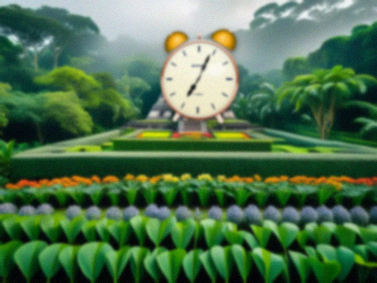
7,04
